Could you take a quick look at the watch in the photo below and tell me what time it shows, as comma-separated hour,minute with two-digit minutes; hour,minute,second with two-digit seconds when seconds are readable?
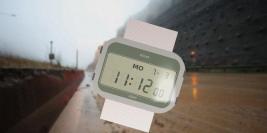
11,12,00
